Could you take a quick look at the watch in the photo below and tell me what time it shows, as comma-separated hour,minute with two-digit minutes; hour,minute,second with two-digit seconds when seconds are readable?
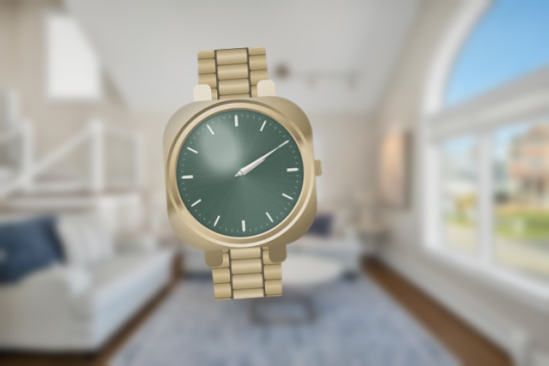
2,10
